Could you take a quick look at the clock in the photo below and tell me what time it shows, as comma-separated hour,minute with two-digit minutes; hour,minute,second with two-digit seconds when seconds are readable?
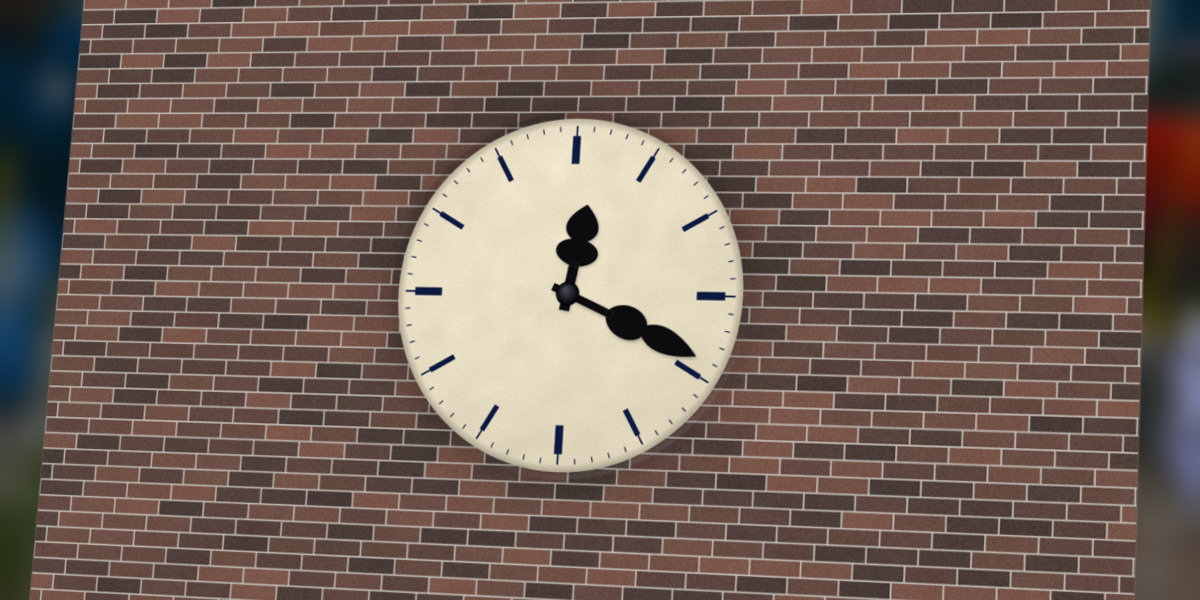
12,19
